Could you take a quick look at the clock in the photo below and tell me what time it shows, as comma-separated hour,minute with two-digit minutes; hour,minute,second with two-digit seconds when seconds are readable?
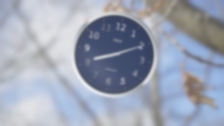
8,10
